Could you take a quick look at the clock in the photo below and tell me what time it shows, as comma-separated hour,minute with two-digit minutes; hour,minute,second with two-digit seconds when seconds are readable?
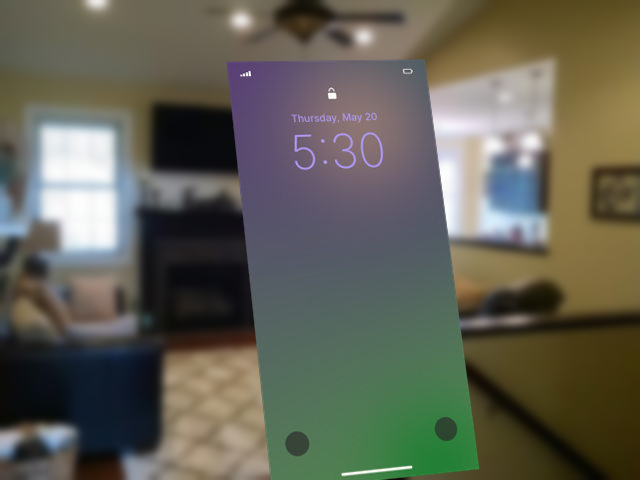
5,30
